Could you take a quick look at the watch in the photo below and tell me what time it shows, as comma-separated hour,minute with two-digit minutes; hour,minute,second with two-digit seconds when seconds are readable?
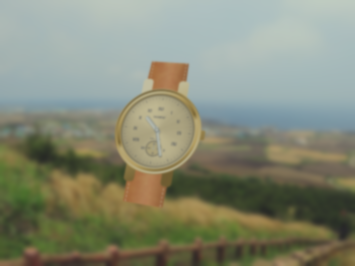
10,27
